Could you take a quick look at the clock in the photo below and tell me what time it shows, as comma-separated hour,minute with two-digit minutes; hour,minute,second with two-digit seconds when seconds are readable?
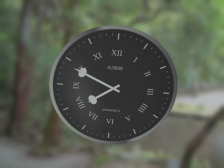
7,49
